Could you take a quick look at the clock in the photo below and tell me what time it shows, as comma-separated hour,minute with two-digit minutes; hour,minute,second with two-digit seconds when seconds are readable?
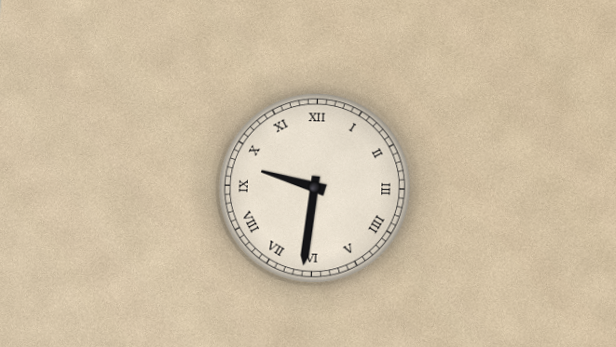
9,31
